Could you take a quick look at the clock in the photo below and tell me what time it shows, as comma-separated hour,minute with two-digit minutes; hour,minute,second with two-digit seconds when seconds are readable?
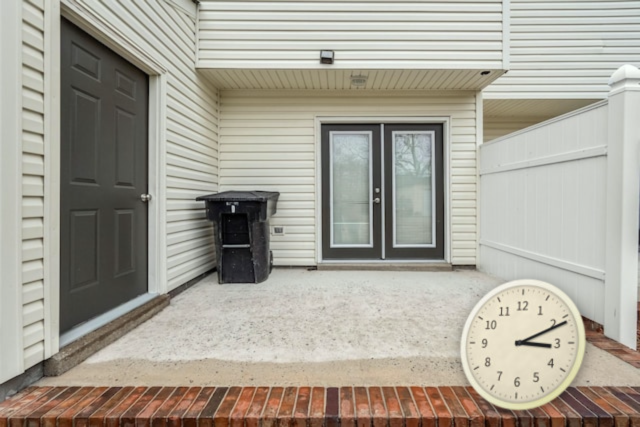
3,11
